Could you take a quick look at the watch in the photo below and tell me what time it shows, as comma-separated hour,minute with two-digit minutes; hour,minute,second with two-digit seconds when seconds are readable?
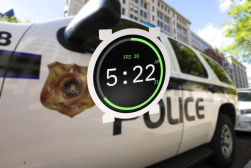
5,22
